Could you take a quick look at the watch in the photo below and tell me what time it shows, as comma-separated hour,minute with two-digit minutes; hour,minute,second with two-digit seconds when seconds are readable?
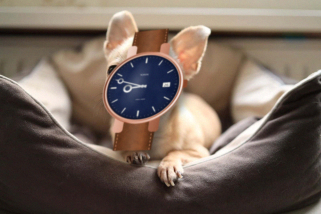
8,48
